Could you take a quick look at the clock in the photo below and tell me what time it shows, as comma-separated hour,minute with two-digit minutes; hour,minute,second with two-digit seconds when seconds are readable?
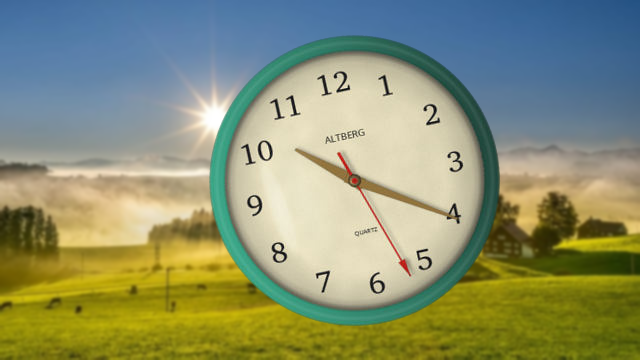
10,20,27
